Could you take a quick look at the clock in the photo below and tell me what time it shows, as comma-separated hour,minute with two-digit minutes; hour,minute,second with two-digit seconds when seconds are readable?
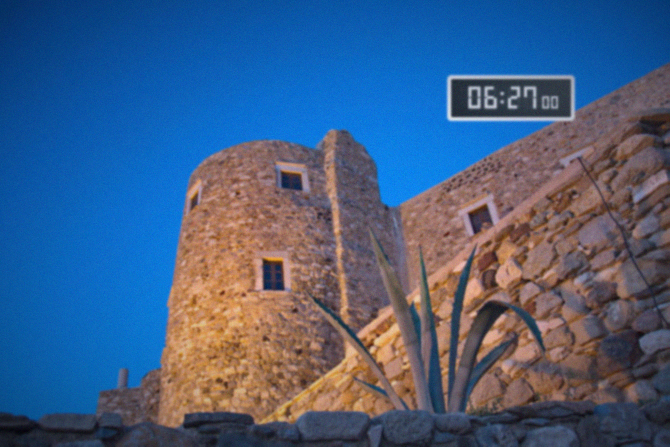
6,27,00
